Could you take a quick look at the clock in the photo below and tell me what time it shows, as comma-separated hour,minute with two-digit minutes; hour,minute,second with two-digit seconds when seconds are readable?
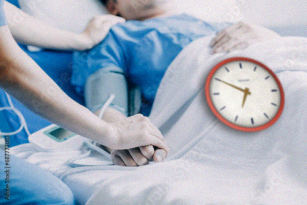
6,50
